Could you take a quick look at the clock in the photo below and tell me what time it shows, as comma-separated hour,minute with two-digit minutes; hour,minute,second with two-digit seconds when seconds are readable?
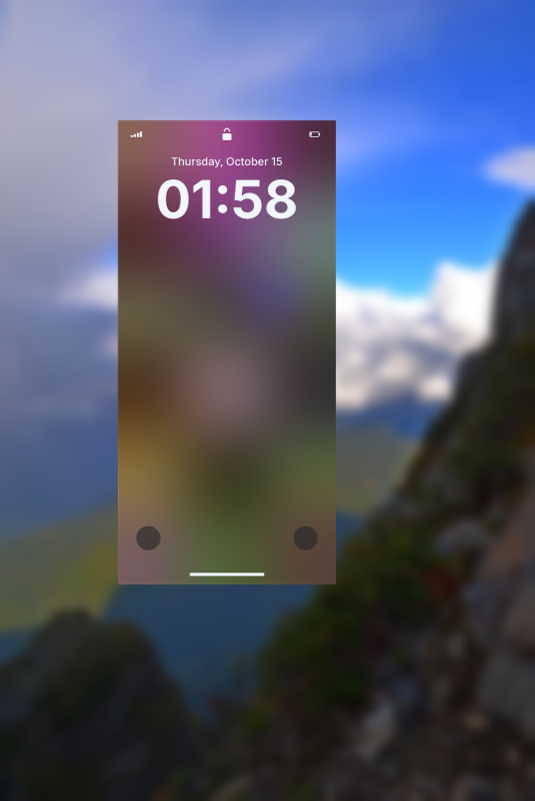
1,58
